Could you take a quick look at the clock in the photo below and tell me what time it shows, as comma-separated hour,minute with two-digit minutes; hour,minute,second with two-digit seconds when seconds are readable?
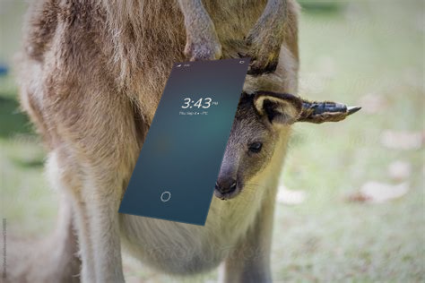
3,43
